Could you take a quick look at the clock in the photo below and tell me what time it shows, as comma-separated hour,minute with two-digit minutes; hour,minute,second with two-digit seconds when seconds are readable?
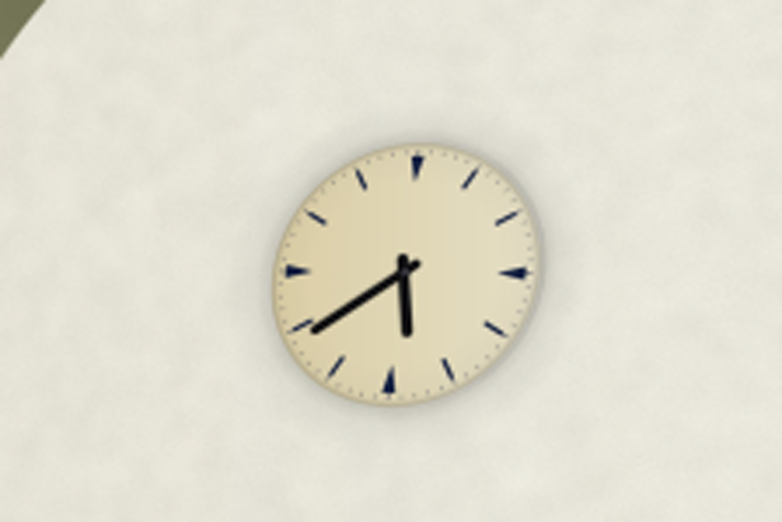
5,39
